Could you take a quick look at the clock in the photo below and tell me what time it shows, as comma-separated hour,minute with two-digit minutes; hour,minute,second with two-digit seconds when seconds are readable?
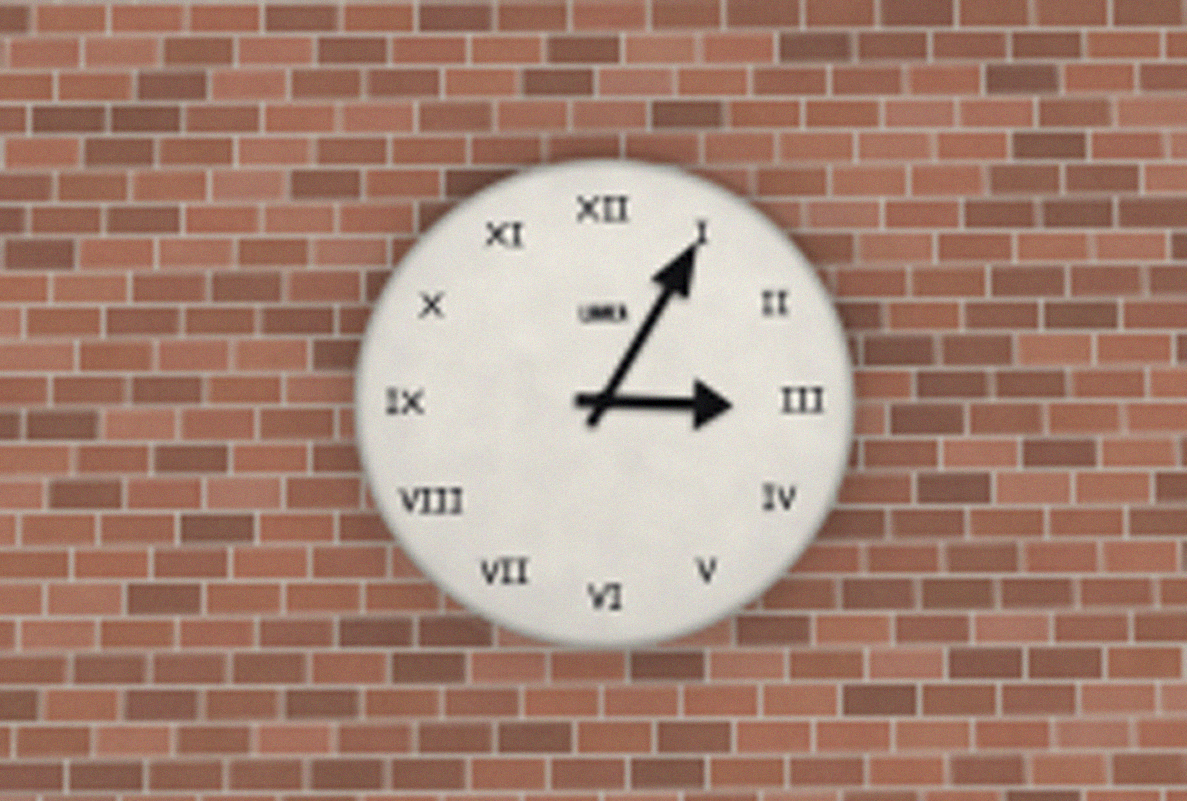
3,05
